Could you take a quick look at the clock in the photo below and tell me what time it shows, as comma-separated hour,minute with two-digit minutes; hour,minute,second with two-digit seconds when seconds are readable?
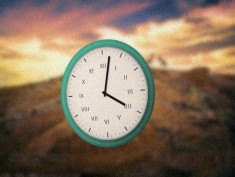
4,02
